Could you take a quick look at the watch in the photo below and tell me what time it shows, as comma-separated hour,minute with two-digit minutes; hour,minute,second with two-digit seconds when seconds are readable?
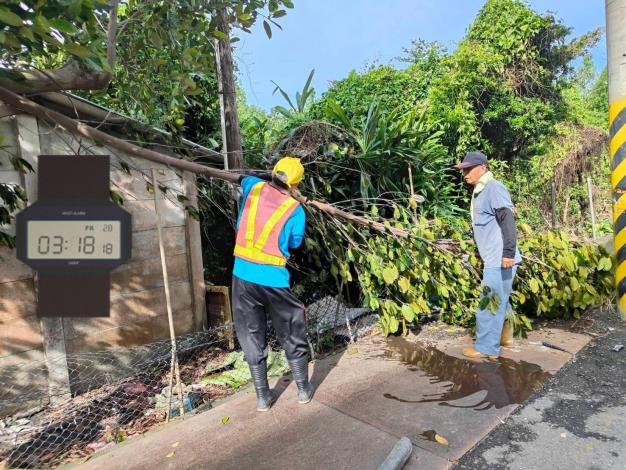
3,18,18
